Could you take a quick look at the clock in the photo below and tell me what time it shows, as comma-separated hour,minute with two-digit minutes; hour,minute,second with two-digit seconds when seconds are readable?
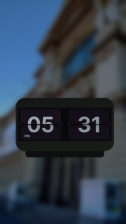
5,31
